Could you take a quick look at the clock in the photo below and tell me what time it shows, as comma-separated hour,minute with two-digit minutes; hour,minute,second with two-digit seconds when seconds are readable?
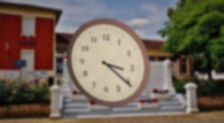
3,21
